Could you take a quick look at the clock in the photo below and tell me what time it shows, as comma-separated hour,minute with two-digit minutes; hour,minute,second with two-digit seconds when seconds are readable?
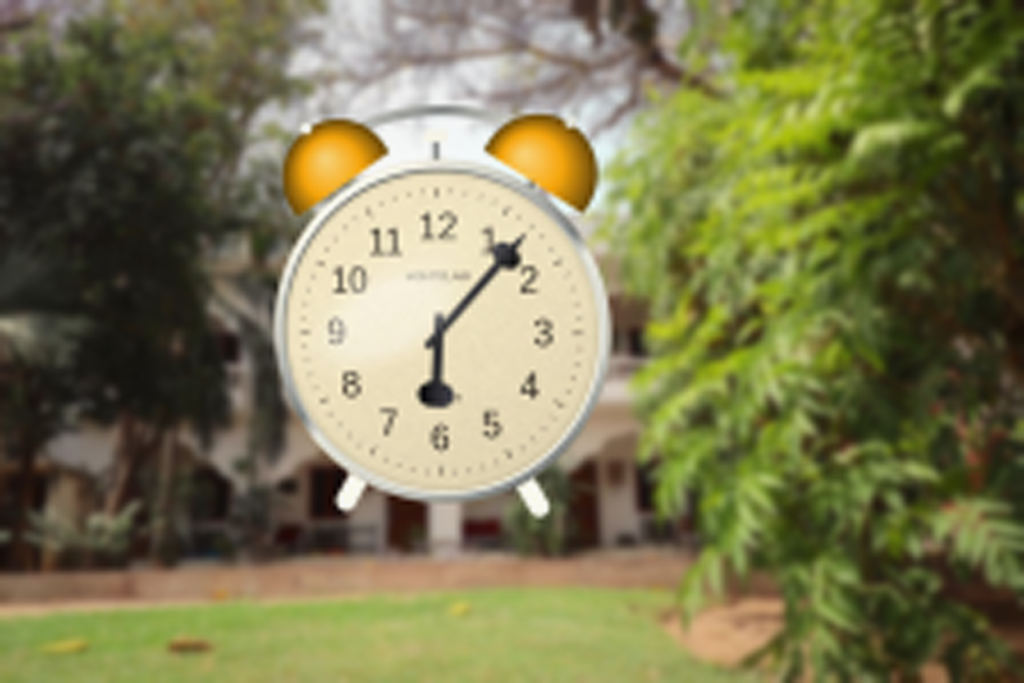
6,07
